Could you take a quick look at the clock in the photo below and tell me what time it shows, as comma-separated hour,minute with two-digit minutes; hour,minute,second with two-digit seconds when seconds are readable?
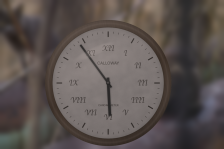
5,54
